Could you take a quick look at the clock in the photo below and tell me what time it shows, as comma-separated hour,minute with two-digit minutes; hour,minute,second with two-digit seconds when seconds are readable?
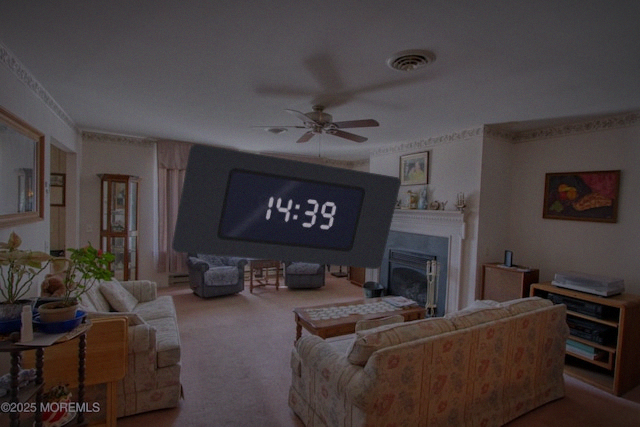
14,39
